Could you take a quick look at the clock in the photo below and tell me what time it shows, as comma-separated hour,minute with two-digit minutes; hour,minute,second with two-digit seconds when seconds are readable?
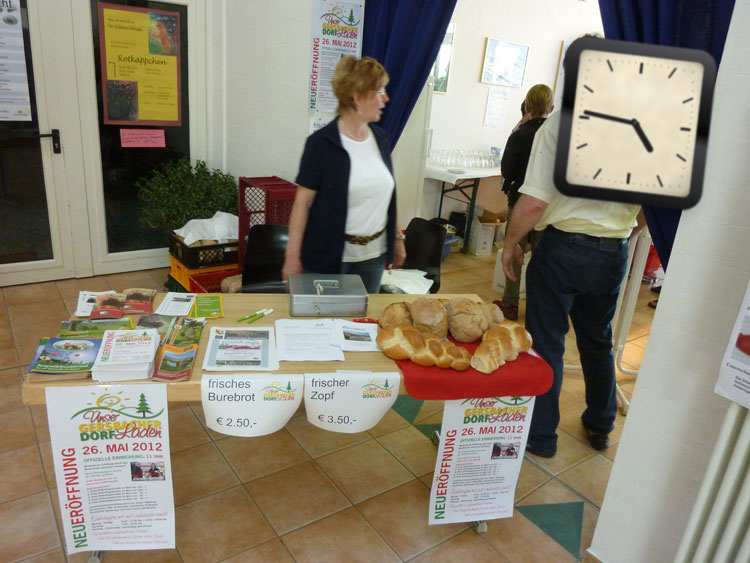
4,46
